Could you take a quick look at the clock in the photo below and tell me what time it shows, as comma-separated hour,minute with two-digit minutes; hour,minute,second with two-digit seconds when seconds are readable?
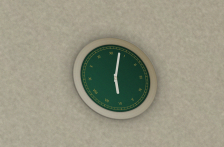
6,03
